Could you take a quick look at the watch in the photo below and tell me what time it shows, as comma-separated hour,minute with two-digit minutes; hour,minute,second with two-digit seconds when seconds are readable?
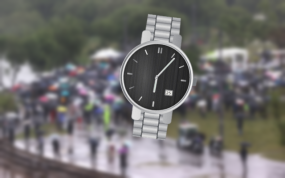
6,06
